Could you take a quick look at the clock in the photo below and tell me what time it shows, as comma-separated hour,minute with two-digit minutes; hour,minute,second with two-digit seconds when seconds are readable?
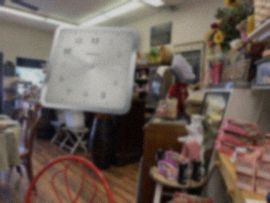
7,49
